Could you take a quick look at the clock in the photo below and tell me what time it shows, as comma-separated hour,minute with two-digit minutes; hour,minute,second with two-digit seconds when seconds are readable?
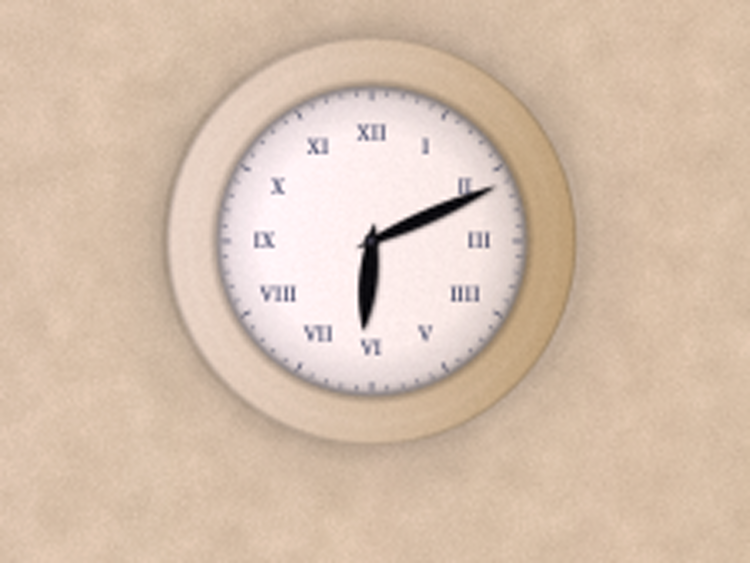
6,11
